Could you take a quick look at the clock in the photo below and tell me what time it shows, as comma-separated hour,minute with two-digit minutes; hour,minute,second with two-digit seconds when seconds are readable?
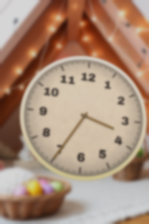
3,35
